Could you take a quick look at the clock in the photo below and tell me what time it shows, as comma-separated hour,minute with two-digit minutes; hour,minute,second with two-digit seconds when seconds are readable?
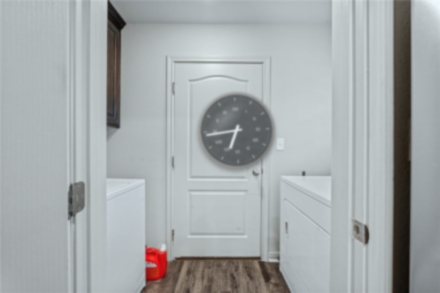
6,44
